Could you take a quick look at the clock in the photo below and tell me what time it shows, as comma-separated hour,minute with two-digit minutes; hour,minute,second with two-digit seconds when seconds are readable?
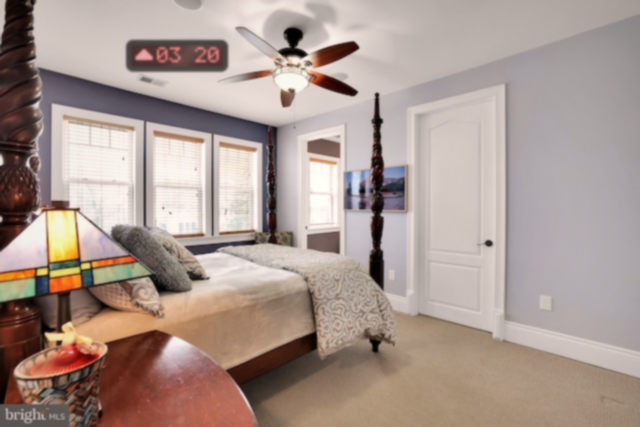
3,20
